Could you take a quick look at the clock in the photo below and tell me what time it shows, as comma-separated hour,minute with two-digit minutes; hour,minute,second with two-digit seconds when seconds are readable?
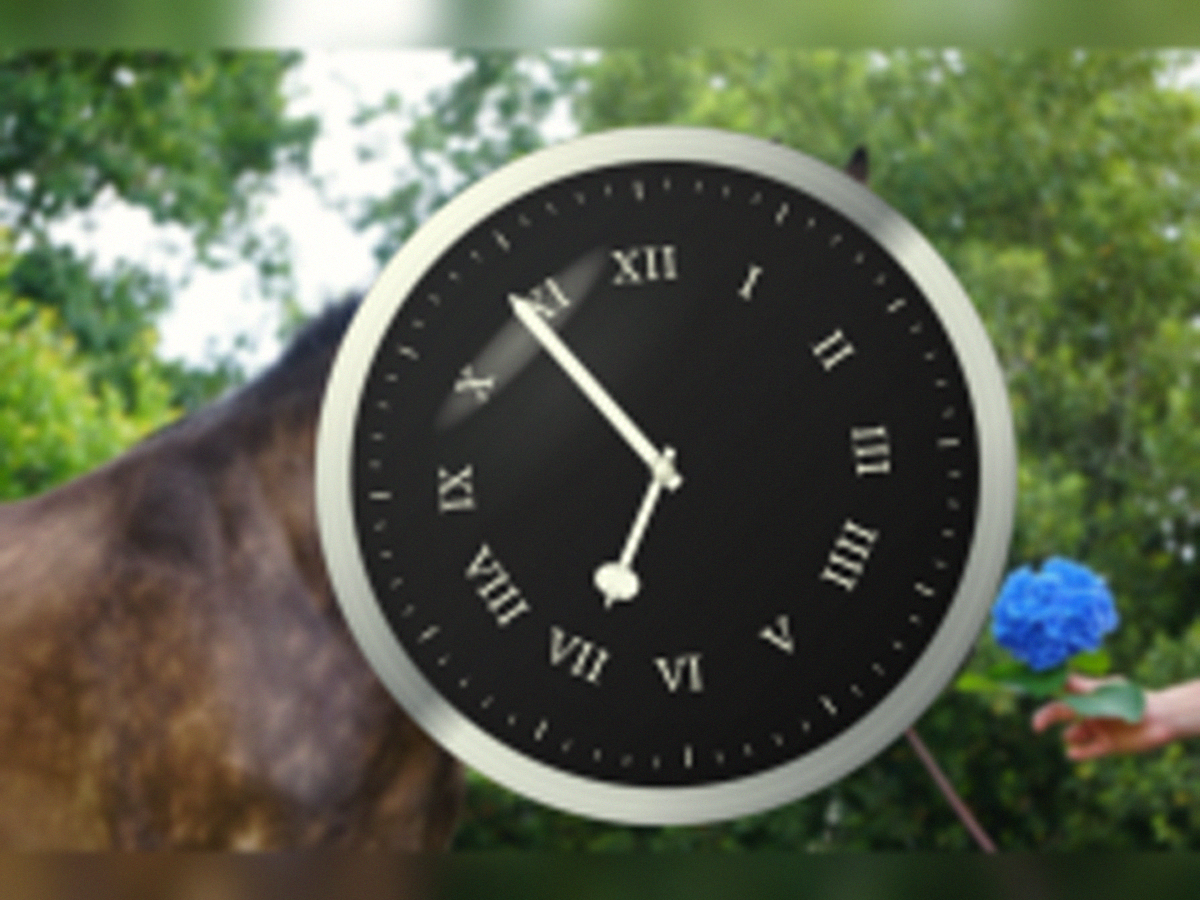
6,54
